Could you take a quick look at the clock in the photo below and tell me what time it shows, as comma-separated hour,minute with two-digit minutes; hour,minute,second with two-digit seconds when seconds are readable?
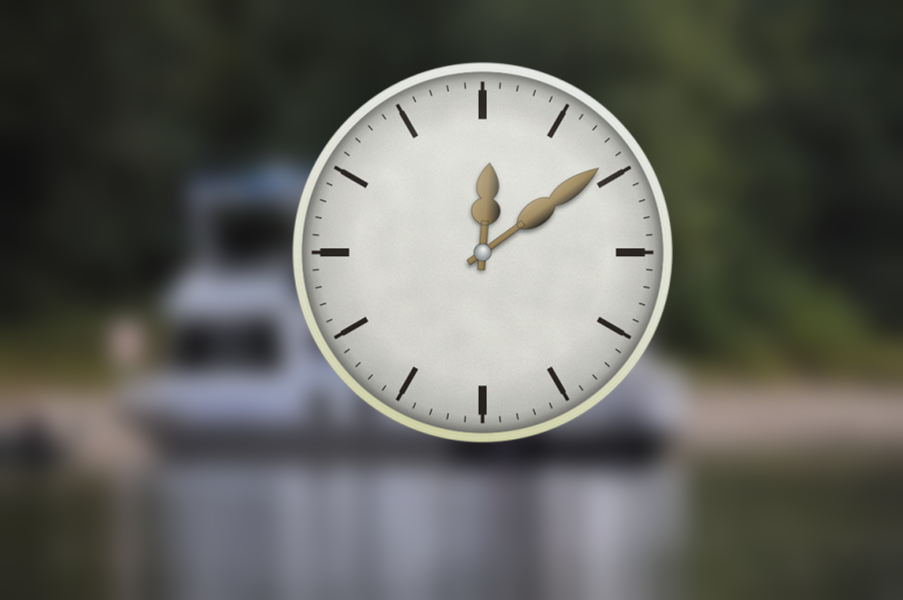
12,09
